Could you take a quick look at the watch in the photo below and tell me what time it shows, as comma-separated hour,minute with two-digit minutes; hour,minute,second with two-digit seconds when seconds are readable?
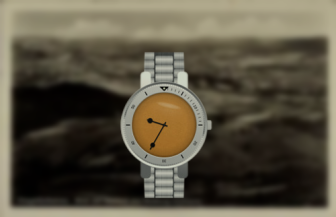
9,35
